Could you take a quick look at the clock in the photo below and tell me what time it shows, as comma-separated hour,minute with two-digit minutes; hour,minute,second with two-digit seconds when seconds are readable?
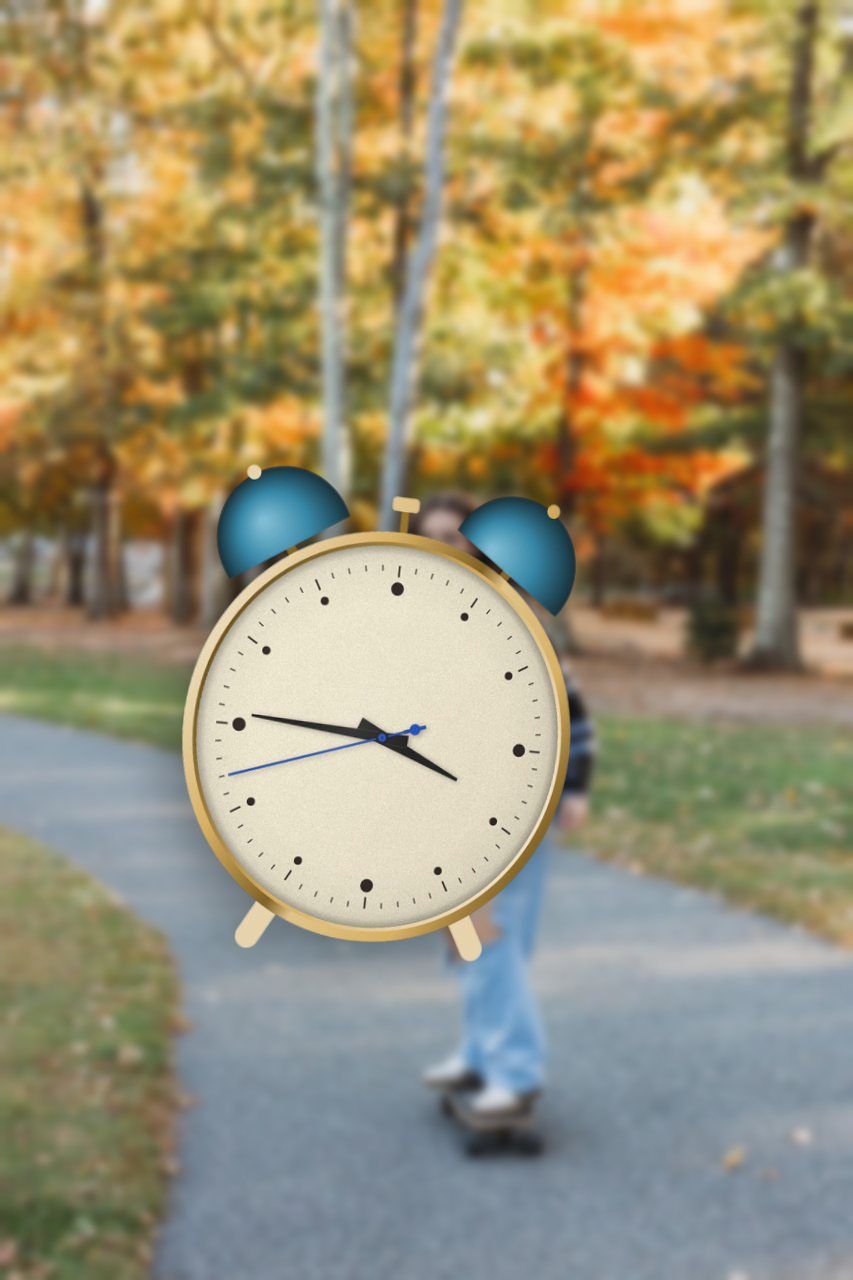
3,45,42
